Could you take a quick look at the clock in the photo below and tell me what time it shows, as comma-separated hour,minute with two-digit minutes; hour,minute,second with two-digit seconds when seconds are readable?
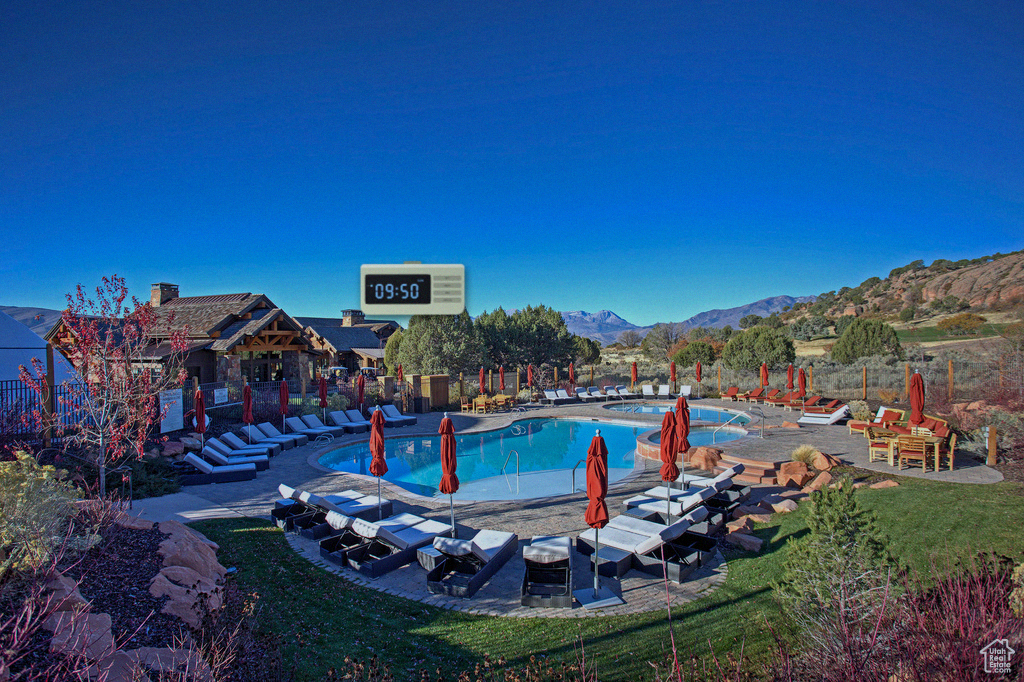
9,50
